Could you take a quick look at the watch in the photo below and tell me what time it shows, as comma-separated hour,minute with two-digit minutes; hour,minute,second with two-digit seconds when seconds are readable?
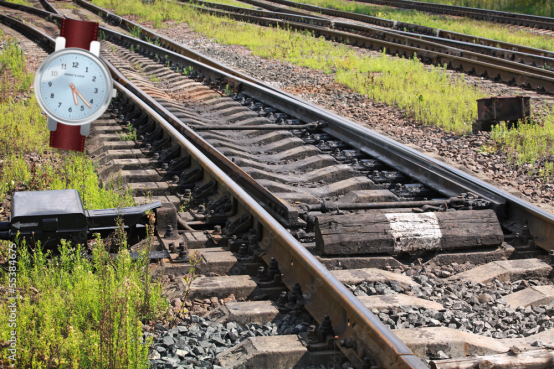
5,22
